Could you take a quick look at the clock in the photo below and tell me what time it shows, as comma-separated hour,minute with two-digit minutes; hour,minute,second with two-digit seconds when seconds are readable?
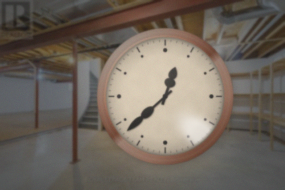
12,38
